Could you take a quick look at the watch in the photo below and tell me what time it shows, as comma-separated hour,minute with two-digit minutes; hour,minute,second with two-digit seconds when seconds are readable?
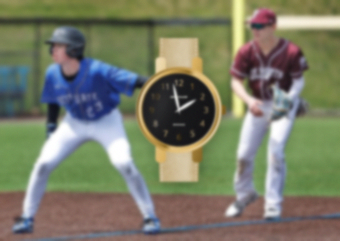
1,58
